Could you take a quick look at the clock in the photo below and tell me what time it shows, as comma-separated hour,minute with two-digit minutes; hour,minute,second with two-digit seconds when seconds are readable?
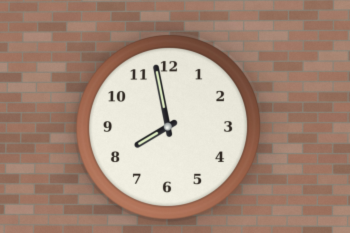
7,58
